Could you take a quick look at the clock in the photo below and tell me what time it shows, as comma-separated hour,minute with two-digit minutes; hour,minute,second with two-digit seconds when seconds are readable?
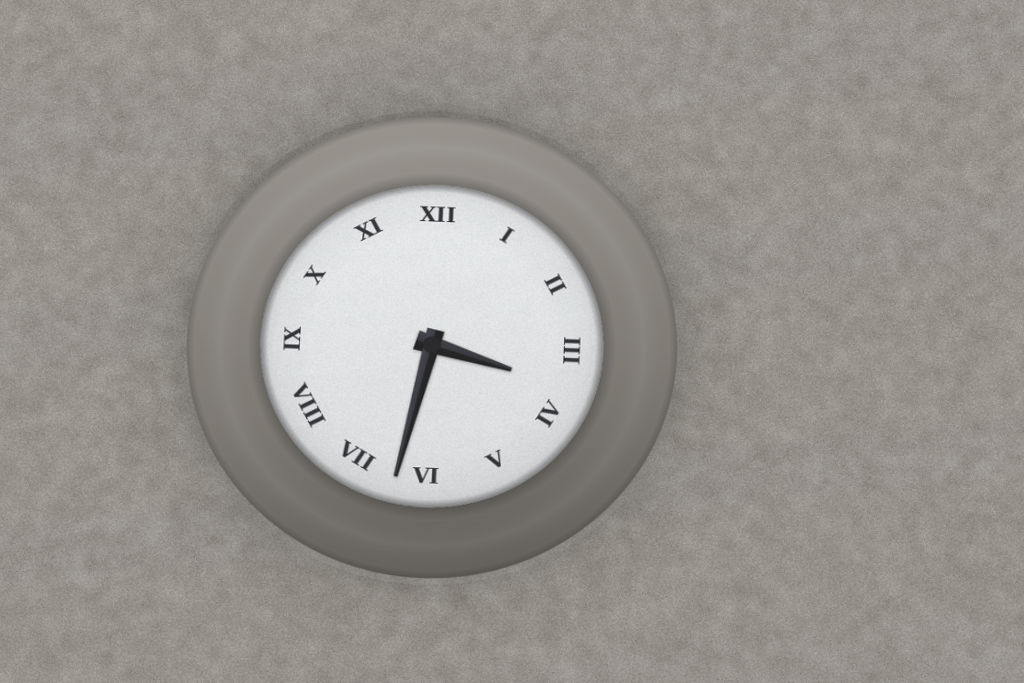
3,32
